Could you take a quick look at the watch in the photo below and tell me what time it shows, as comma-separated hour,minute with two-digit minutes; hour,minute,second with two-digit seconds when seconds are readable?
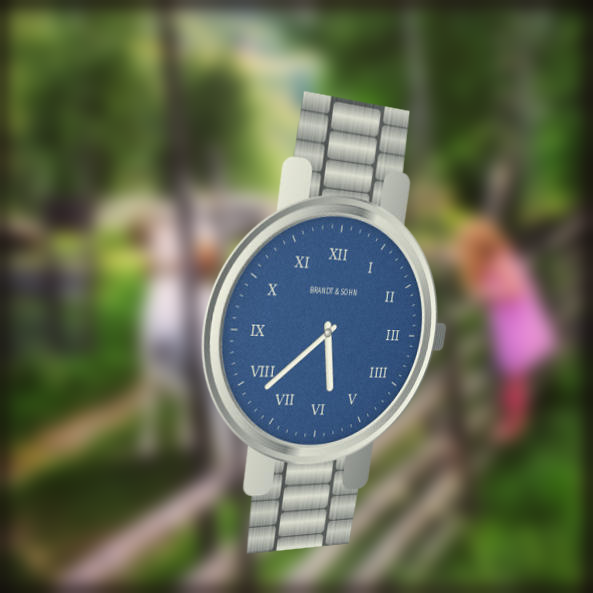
5,38
